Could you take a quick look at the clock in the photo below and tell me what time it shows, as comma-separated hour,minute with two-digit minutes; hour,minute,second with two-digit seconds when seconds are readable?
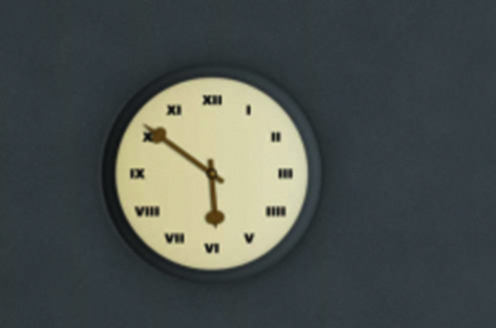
5,51
